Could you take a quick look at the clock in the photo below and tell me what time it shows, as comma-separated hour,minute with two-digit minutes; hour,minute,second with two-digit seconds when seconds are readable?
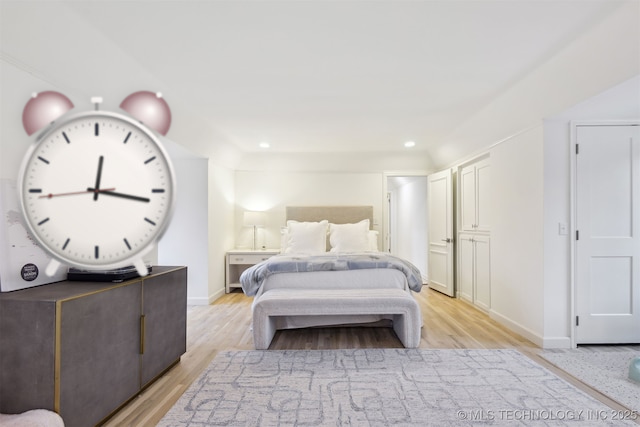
12,16,44
